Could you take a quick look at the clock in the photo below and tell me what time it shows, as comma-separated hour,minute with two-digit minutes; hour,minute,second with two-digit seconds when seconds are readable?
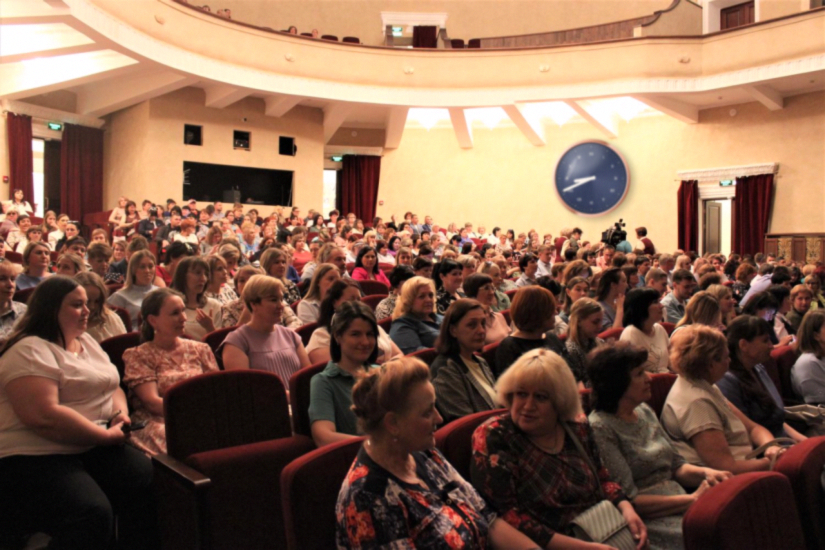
8,41
